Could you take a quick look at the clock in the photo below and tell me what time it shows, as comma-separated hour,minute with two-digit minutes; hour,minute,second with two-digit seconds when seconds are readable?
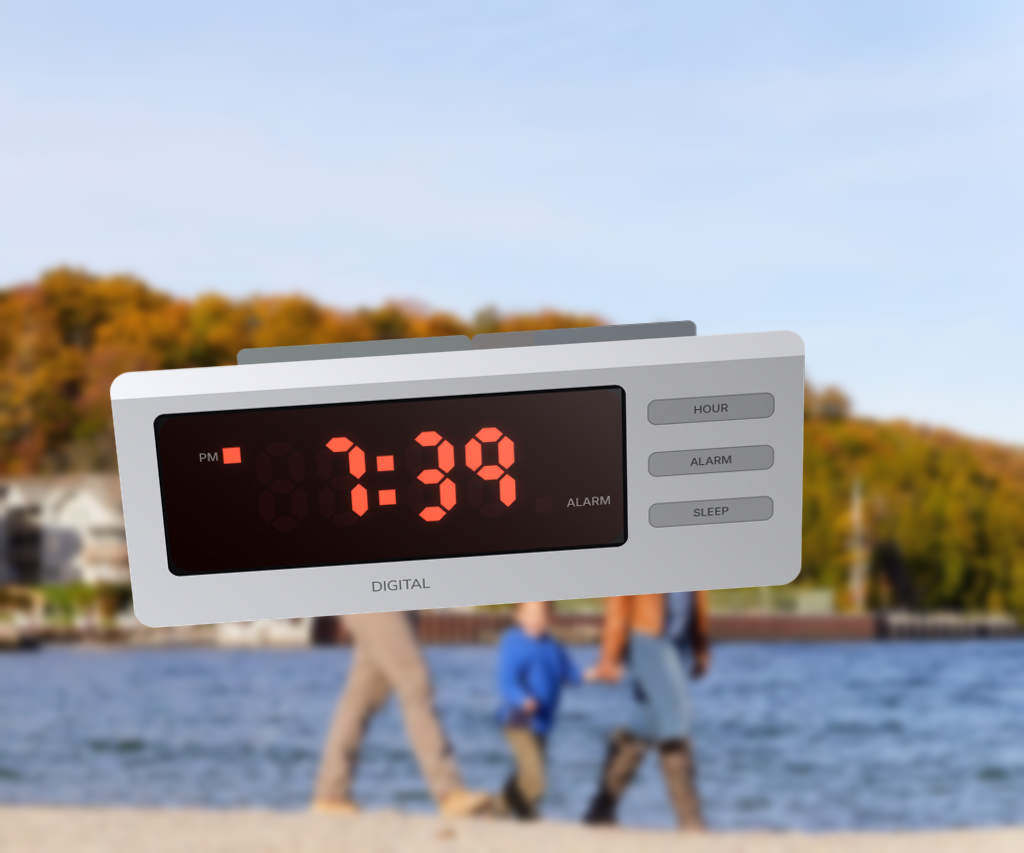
7,39
